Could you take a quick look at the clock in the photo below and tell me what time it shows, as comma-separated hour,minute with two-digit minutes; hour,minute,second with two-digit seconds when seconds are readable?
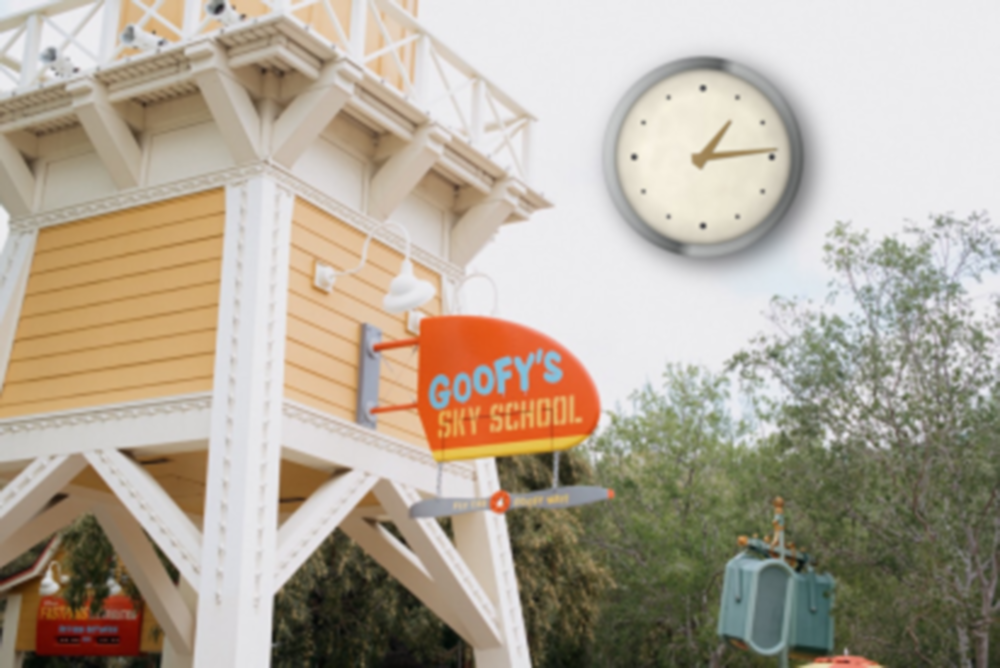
1,14
